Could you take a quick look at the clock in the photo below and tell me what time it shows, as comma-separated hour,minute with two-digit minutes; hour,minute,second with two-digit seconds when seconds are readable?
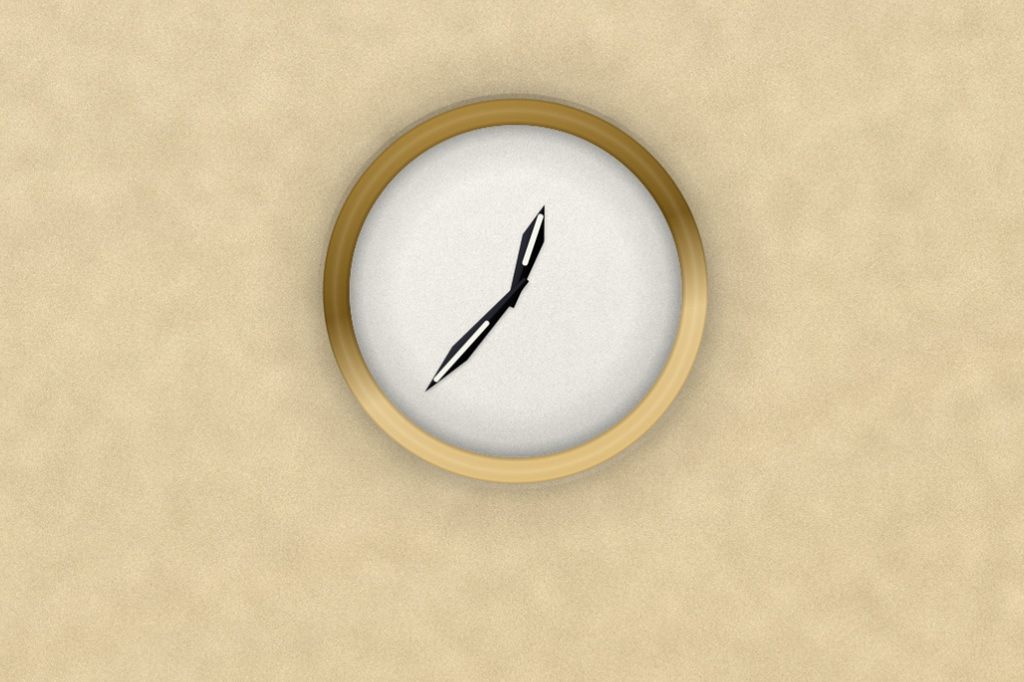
12,37
